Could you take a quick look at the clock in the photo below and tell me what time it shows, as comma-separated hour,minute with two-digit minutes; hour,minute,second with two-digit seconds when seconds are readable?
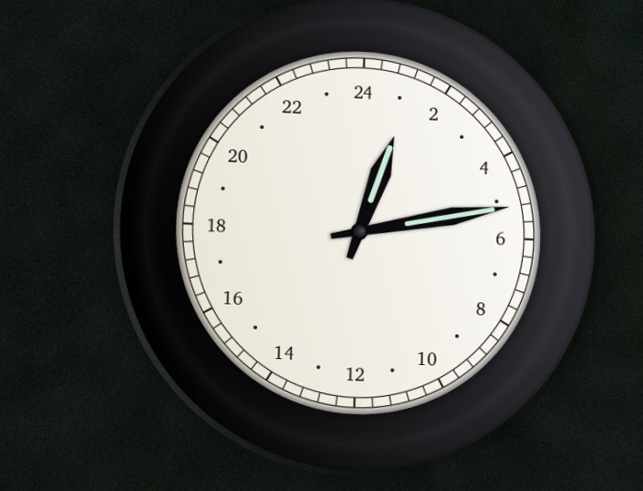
1,13
